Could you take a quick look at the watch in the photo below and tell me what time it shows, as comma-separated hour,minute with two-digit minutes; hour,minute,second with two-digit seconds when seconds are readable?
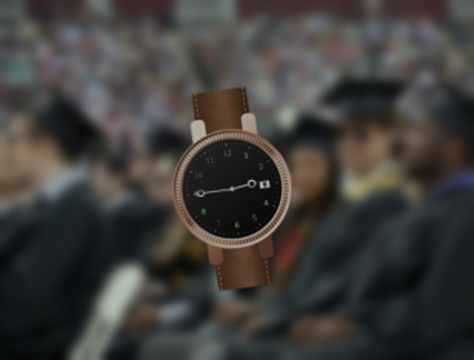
2,45
